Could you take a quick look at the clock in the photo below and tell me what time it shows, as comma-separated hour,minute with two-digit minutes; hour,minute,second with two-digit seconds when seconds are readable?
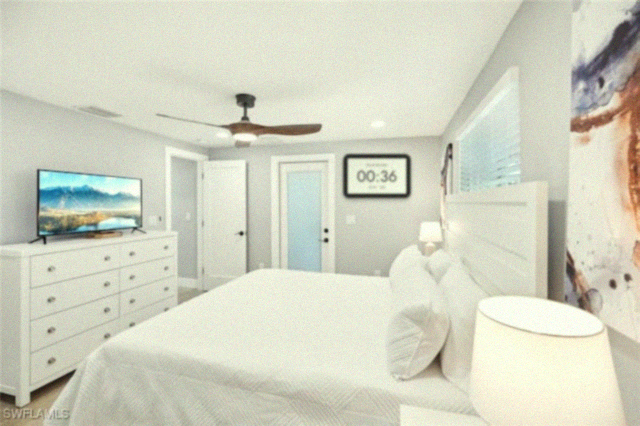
0,36
